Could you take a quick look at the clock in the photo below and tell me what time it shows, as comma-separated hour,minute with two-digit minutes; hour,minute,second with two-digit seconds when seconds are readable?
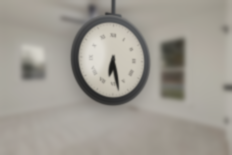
6,28
